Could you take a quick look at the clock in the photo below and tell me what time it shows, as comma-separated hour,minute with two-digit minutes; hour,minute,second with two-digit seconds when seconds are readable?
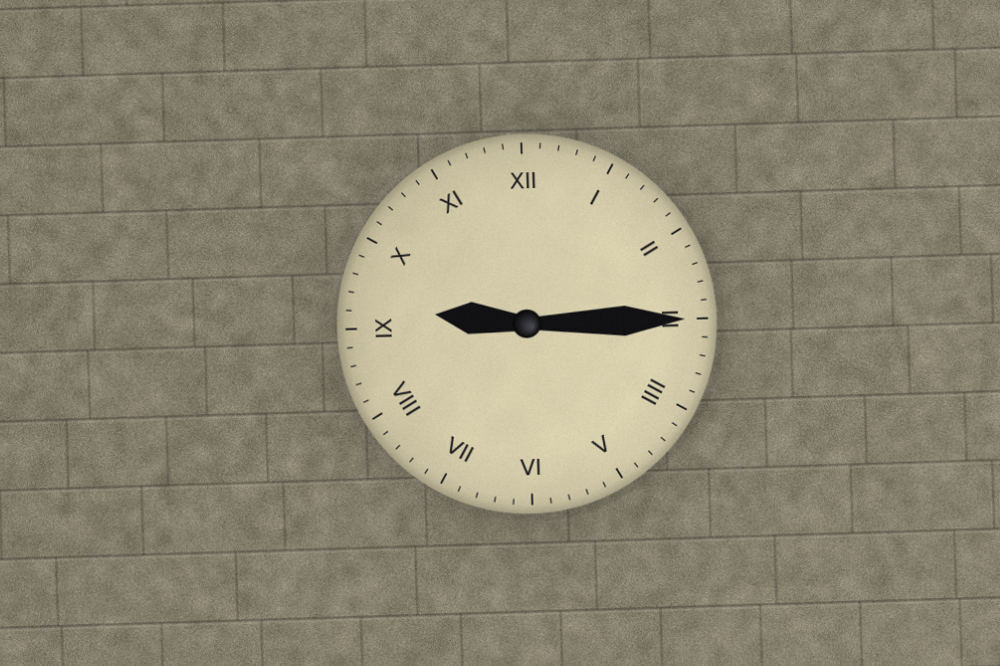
9,15
